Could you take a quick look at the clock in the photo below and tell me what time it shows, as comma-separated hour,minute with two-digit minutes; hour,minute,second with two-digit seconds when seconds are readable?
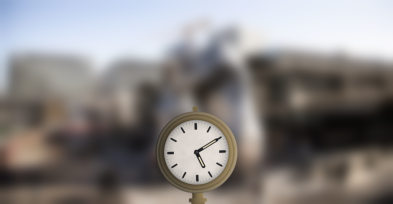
5,10
